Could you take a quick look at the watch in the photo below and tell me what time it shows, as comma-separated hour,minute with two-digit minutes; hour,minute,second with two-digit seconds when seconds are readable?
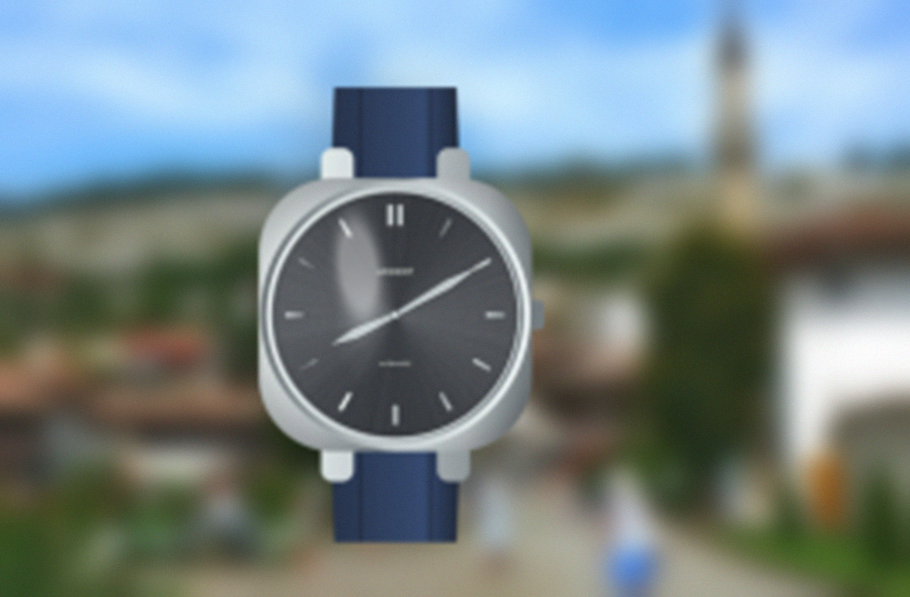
8,10
